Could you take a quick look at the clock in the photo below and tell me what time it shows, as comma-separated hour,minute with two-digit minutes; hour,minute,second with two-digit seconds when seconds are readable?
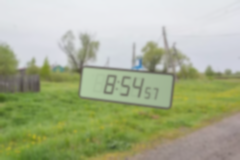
8,54
